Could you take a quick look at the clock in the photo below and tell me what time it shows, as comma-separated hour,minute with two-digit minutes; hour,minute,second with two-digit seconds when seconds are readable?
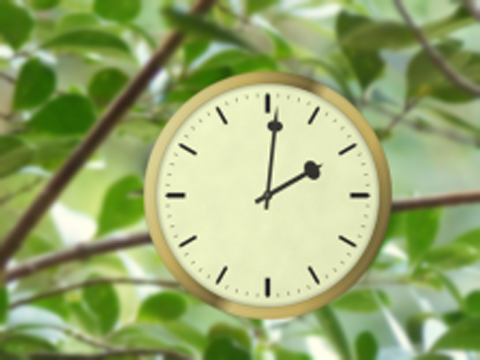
2,01
